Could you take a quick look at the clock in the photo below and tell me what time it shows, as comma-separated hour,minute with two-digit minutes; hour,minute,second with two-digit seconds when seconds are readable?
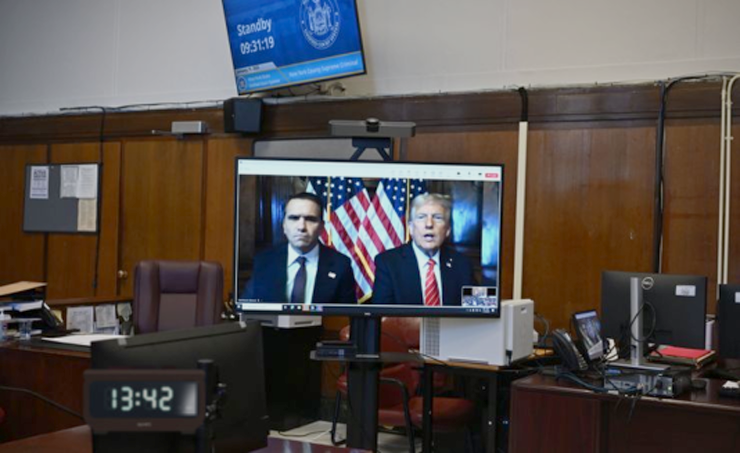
13,42
